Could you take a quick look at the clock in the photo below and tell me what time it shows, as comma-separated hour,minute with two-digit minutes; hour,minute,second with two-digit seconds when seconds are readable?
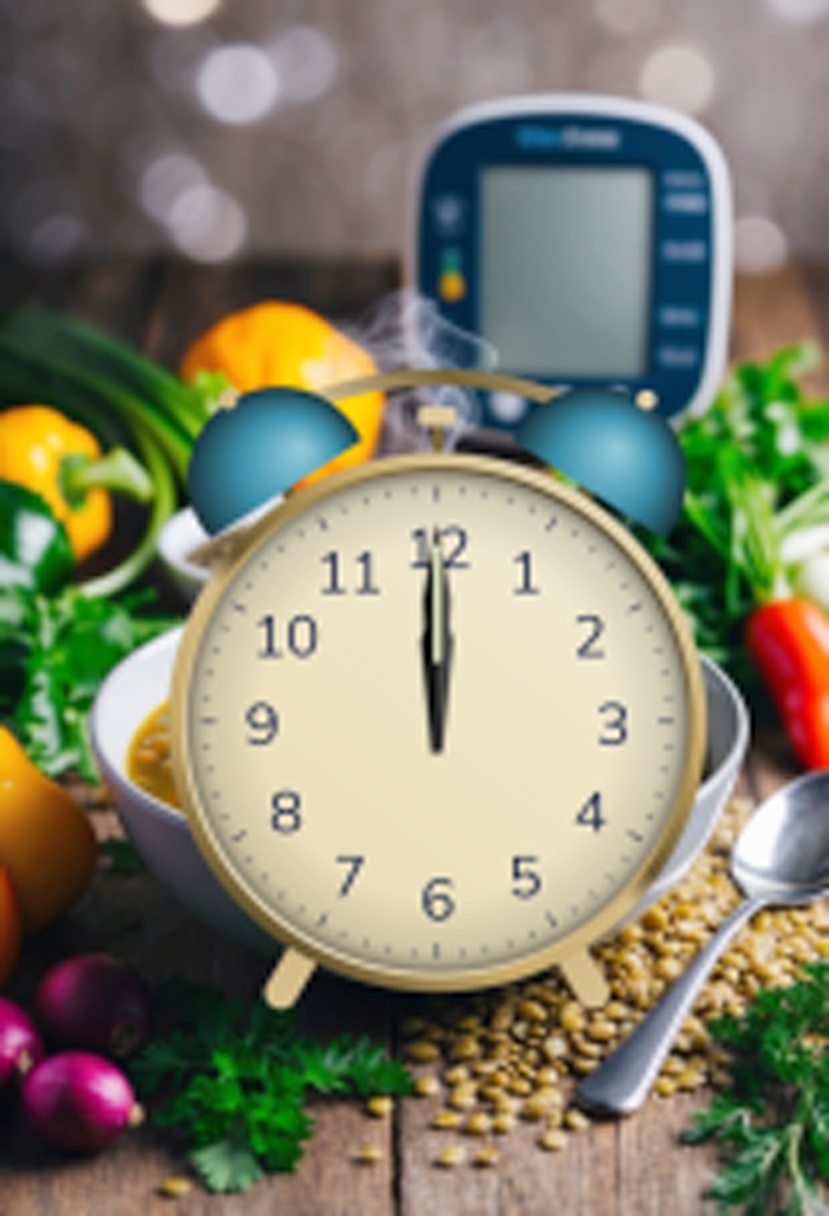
12,00
